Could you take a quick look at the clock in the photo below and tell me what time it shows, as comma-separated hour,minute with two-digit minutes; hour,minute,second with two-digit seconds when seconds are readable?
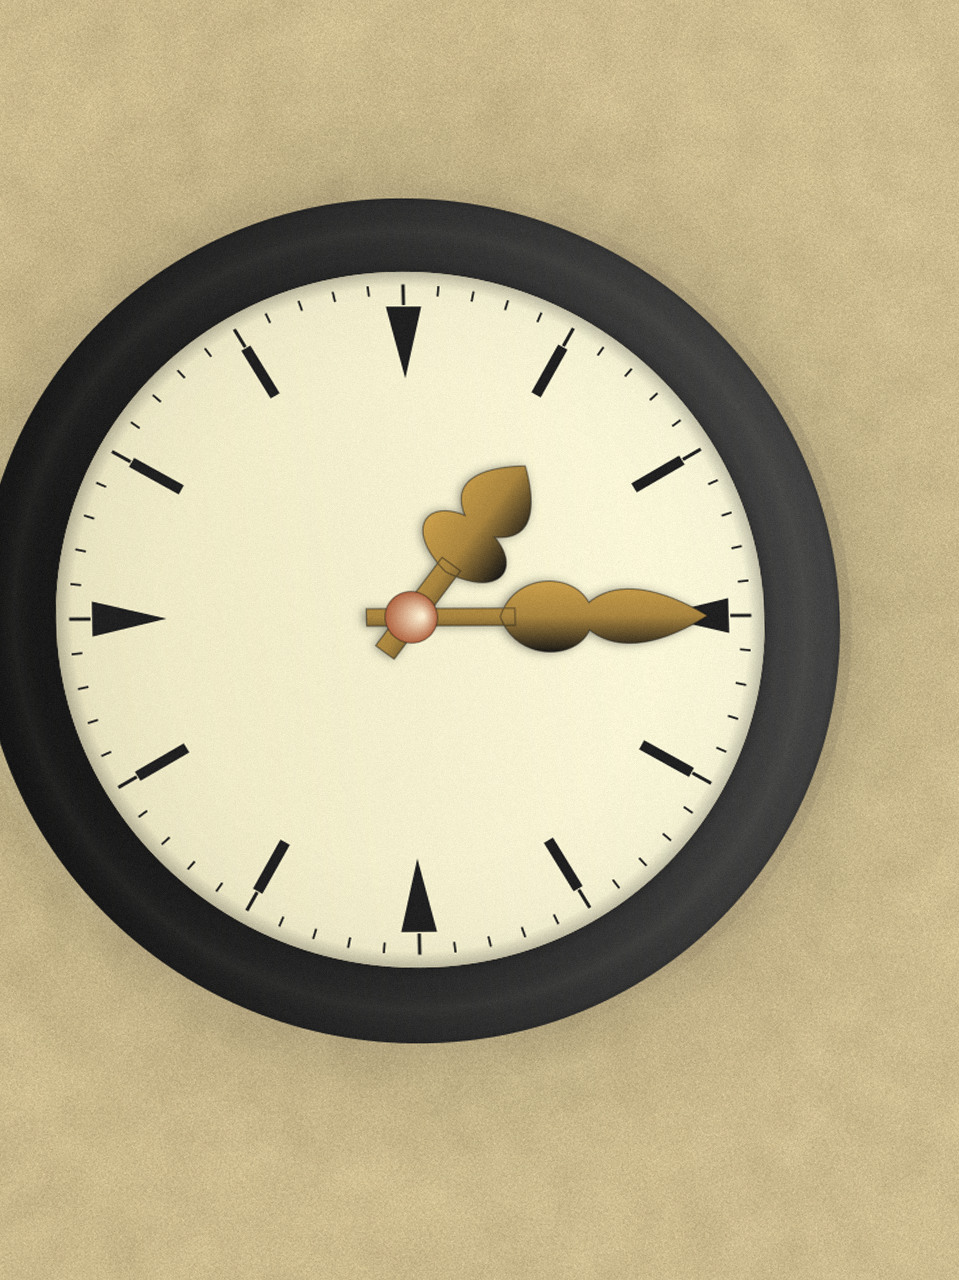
1,15
